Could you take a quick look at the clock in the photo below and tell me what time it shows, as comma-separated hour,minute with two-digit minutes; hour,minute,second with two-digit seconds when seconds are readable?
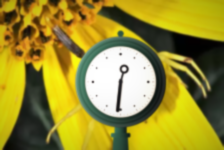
12,31
